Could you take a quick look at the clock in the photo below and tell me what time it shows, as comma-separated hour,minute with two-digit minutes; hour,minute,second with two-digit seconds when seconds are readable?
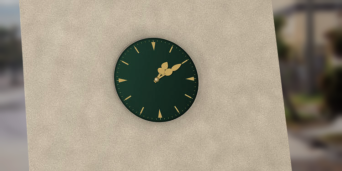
1,10
